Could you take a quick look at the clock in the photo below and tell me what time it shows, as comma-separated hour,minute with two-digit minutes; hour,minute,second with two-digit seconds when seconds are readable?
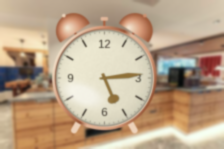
5,14
